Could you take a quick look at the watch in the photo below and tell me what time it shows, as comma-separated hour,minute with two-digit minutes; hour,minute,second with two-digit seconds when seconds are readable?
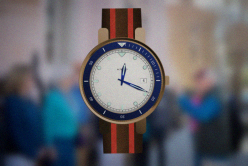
12,19
